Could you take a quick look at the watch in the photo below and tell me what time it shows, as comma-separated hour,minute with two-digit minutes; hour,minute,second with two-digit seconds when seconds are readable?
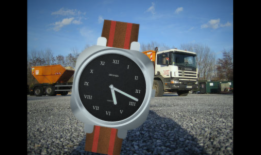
5,18
